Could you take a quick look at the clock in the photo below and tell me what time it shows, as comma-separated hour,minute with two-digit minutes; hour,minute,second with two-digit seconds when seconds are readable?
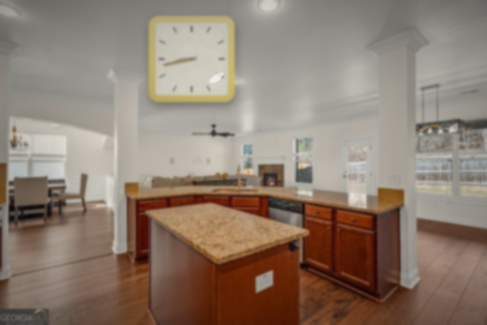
8,43
